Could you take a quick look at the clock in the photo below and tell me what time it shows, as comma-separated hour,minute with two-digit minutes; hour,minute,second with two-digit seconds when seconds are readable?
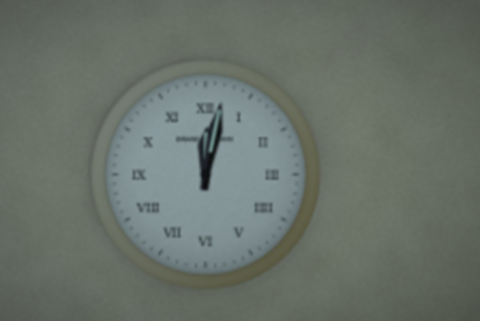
12,02
